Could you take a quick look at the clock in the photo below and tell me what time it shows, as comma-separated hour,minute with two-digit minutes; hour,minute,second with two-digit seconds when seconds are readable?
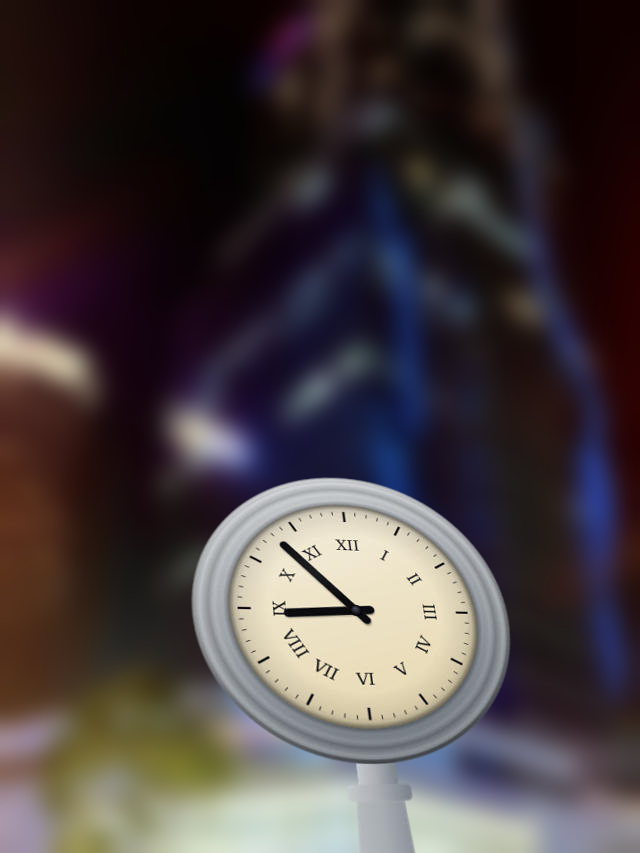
8,53
